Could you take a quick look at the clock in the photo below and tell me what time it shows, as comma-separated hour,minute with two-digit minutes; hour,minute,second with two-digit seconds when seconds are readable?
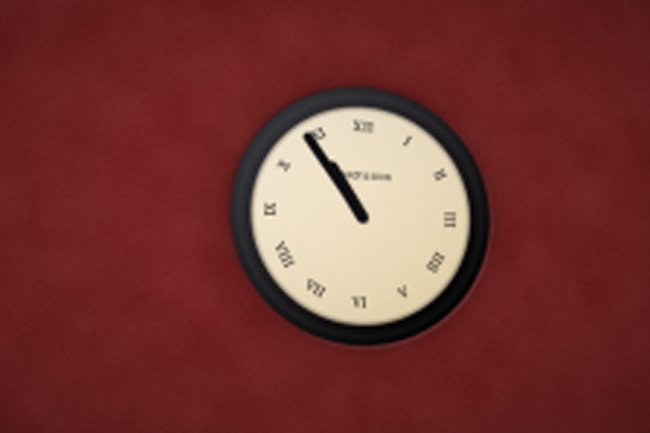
10,54
